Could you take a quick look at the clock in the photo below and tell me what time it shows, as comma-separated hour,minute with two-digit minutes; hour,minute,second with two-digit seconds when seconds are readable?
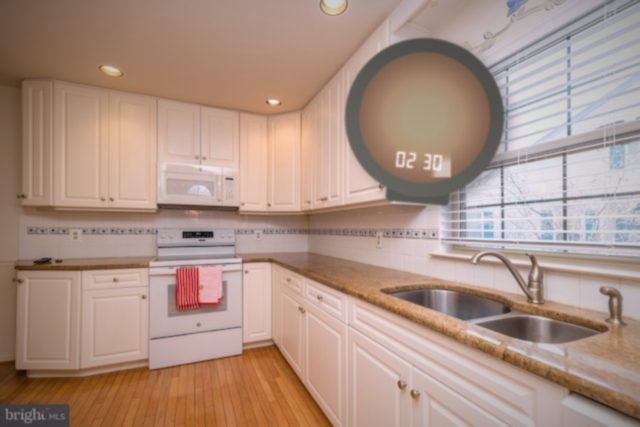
2,30
